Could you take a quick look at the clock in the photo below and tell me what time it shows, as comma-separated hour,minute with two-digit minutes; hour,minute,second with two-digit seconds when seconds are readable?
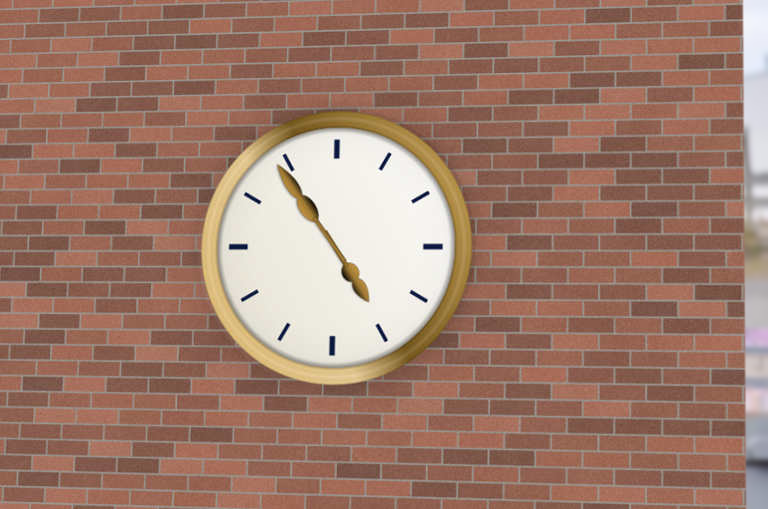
4,54
